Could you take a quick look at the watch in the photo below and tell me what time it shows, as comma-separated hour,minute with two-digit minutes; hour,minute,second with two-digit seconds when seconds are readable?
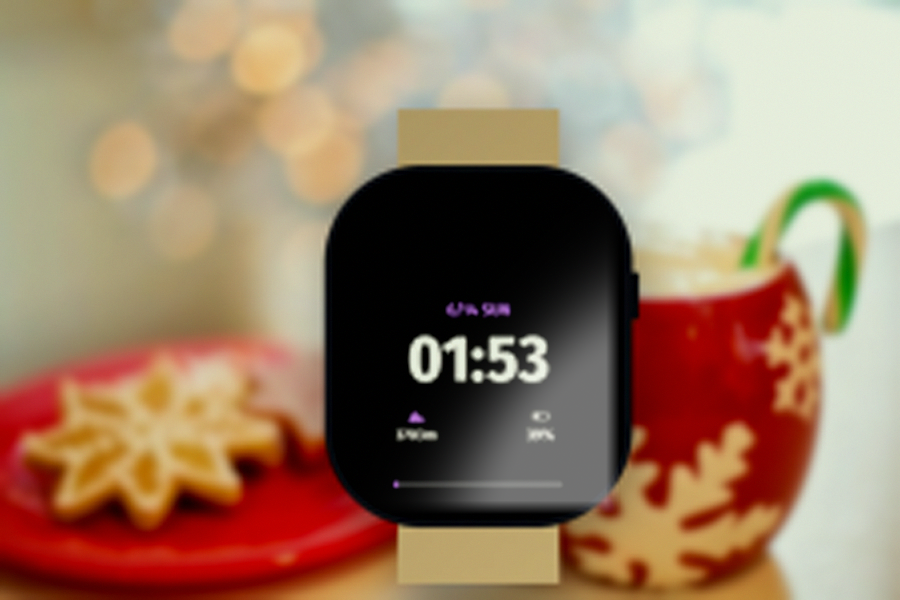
1,53
